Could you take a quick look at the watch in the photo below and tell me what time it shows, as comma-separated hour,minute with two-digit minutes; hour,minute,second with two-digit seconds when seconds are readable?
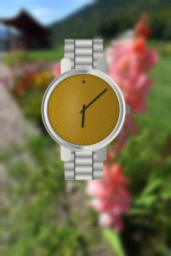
6,08
